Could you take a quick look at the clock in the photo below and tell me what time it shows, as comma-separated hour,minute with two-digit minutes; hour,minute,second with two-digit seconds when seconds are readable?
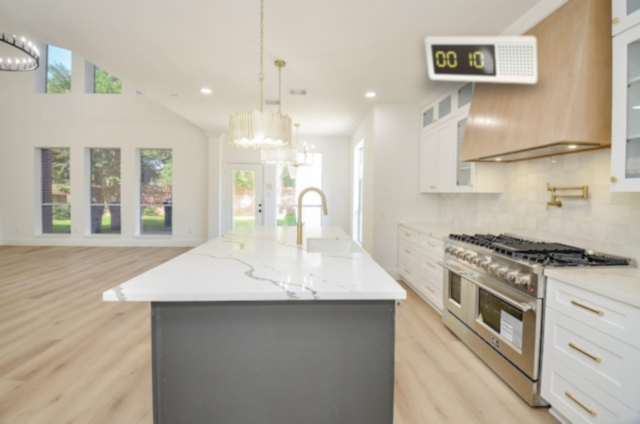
0,10
